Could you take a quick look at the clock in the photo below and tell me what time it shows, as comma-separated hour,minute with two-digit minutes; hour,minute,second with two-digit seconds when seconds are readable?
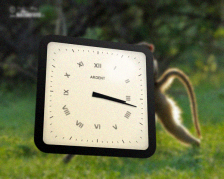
3,17
